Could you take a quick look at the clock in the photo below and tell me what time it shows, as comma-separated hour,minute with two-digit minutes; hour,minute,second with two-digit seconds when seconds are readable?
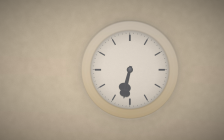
6,32
